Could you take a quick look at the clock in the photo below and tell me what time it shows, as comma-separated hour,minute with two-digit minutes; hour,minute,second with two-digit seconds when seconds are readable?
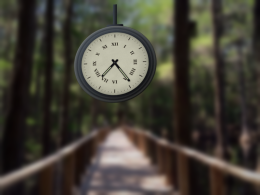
7,24
